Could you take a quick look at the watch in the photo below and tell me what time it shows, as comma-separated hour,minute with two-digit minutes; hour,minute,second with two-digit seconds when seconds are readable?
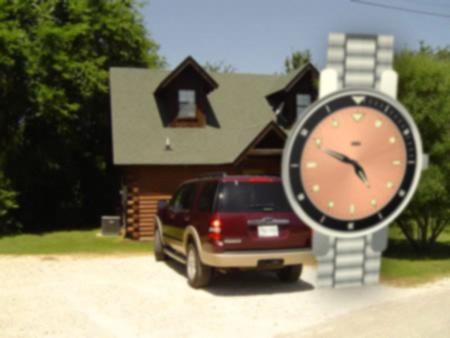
4,49
